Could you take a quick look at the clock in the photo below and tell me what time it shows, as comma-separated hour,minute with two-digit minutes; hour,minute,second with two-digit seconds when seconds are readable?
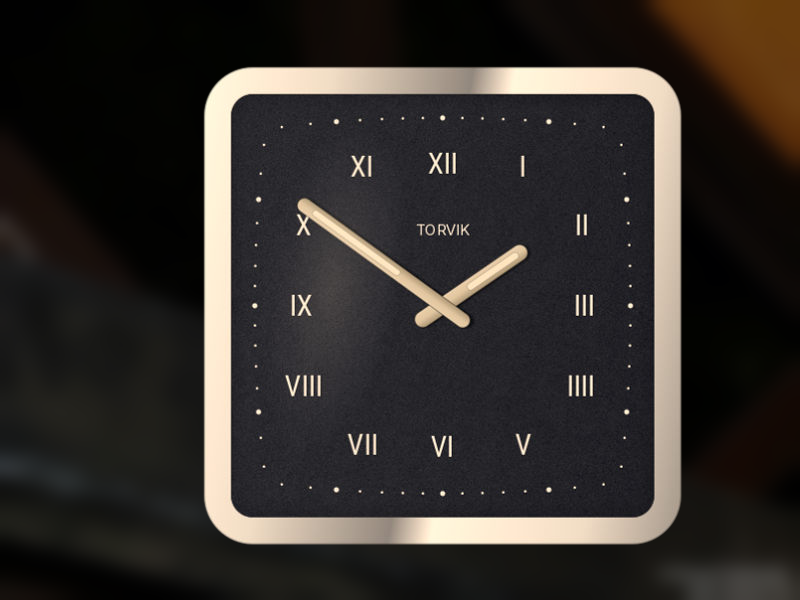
1,51
